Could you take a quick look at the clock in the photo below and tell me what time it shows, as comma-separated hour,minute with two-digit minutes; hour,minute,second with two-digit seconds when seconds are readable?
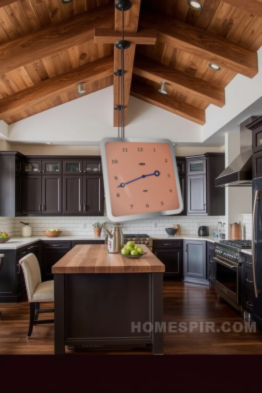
2,42
